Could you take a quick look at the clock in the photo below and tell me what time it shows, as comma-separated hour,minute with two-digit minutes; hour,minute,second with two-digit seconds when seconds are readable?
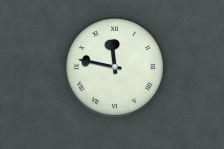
11,47
